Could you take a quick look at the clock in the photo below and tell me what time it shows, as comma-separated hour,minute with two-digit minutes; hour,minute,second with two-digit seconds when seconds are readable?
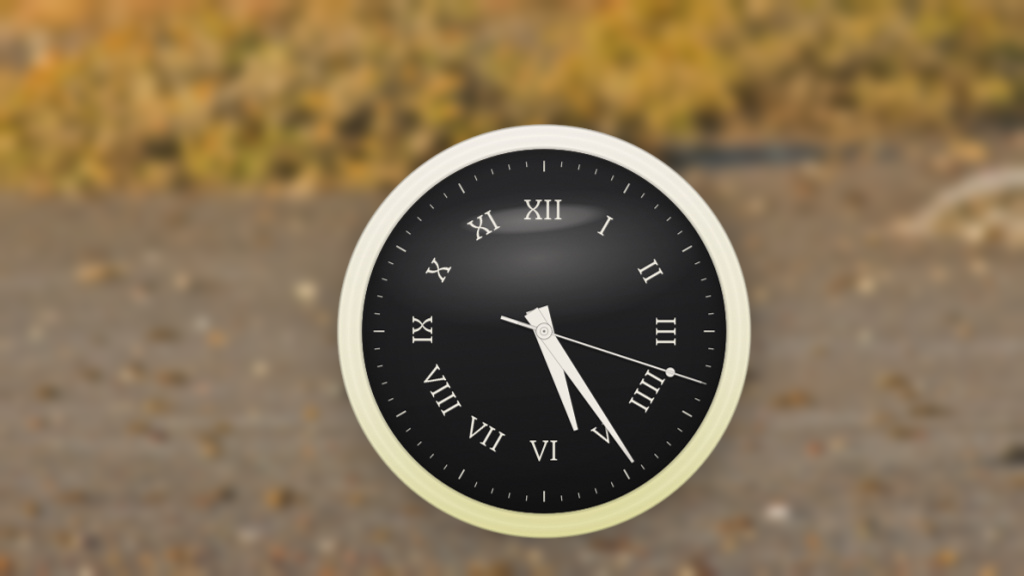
5,24,18
